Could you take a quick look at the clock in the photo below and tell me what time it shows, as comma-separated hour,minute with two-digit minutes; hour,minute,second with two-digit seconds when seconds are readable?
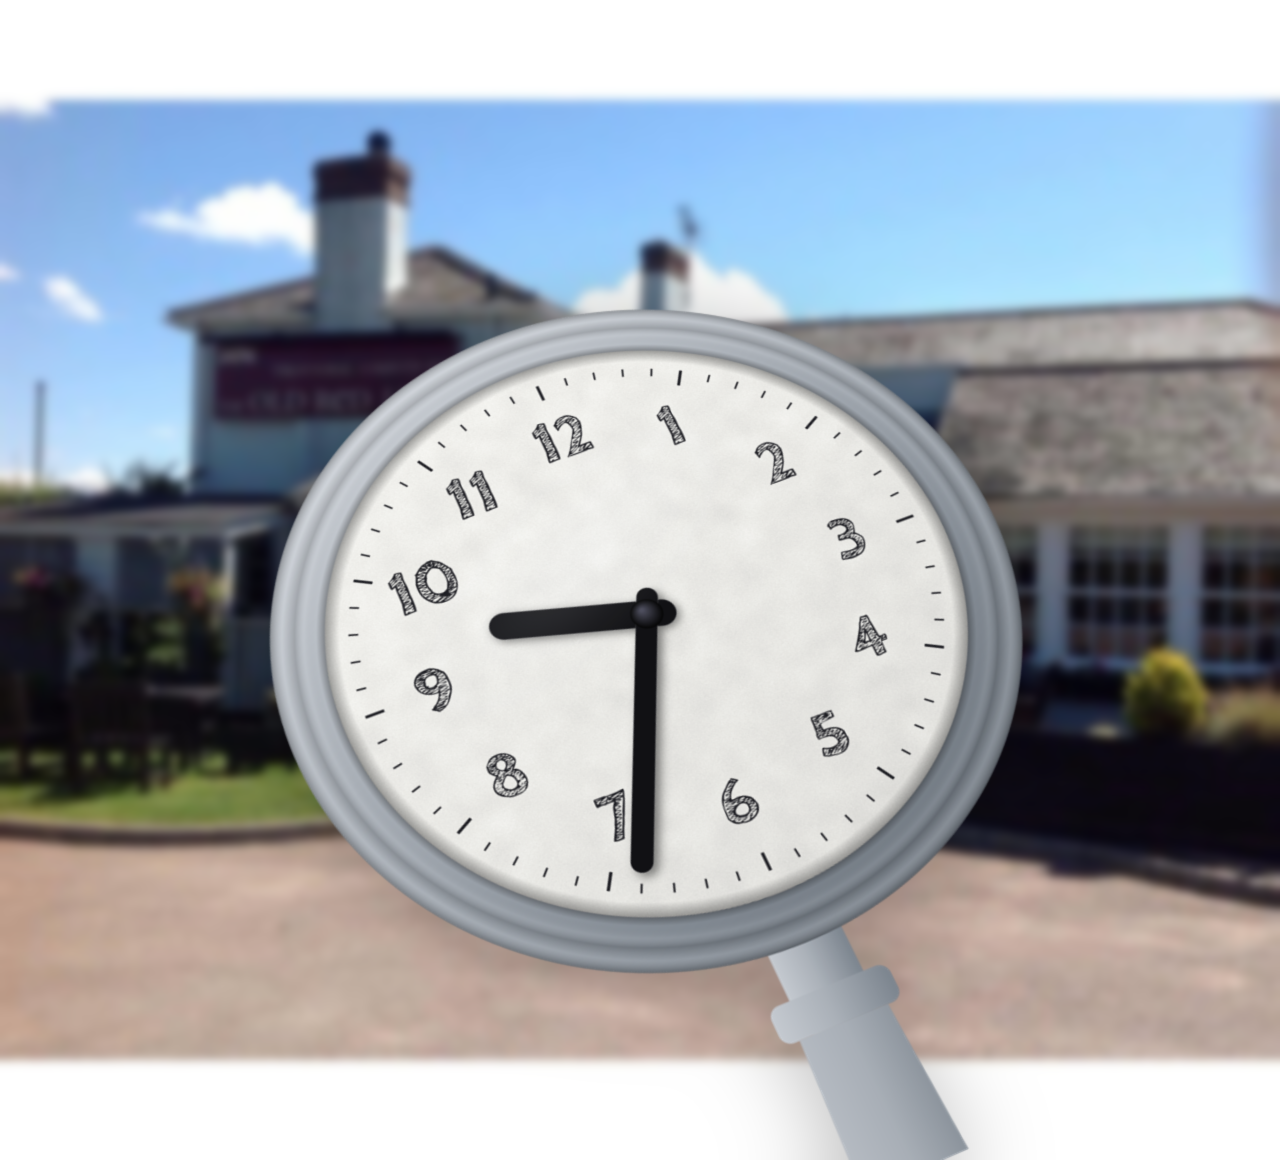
9,34
